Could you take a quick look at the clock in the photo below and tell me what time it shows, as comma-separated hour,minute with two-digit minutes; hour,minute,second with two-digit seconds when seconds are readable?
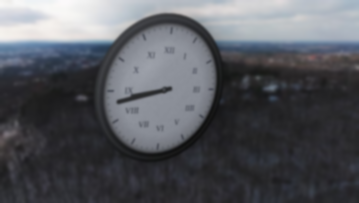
8,43
